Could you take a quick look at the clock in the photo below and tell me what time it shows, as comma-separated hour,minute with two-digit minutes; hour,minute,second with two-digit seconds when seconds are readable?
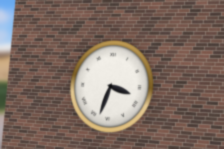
3,33
